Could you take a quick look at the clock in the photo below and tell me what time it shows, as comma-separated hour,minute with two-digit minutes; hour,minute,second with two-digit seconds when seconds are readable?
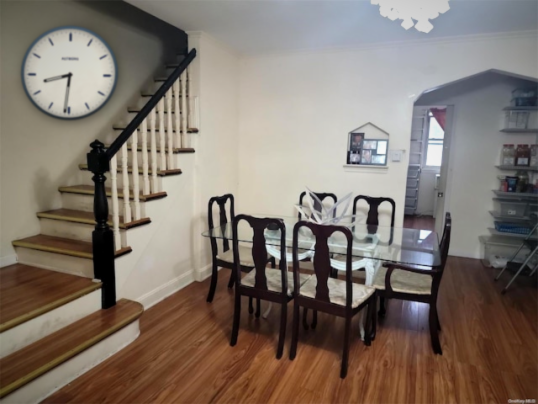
8,31
